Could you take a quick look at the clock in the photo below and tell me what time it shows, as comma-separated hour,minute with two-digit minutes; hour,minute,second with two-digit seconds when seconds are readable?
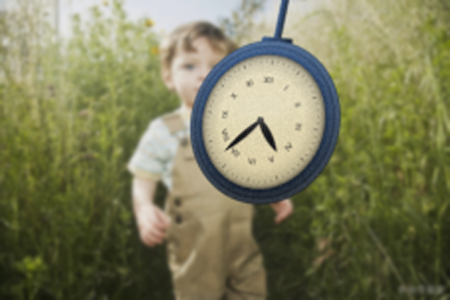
4,37
